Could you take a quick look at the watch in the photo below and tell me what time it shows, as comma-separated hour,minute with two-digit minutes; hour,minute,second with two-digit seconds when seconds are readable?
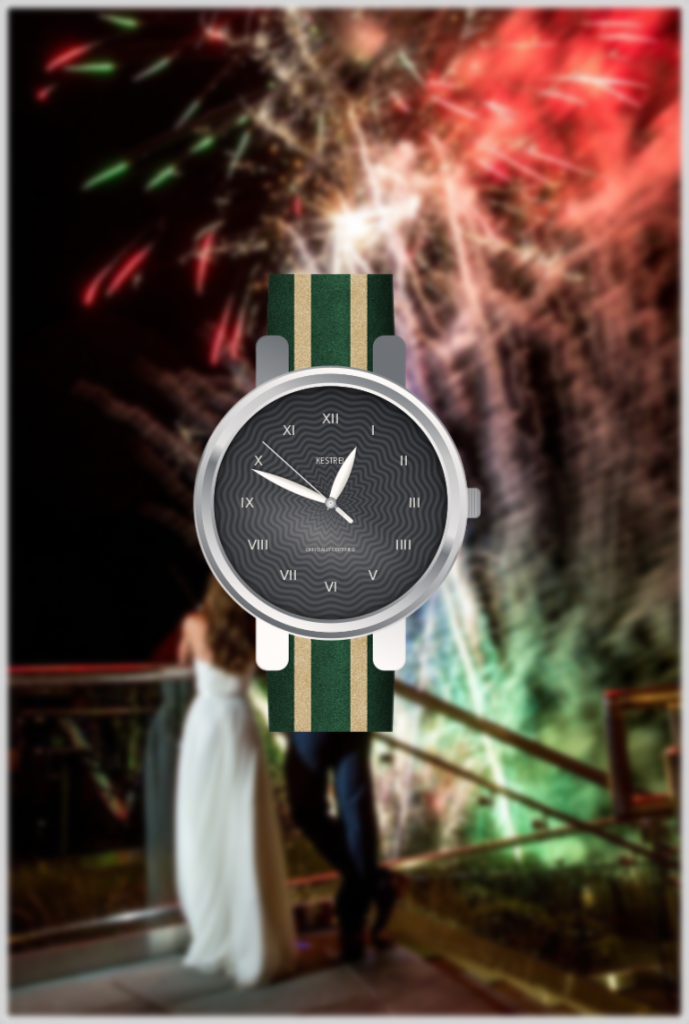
12,48,52
